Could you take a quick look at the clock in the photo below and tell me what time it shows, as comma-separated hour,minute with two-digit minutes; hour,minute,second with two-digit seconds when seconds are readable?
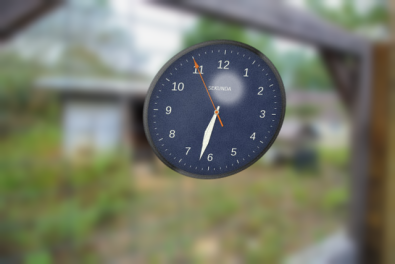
6,31,55
